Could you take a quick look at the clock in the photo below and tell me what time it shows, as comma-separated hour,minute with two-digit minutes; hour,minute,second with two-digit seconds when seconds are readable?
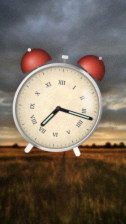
7,17
